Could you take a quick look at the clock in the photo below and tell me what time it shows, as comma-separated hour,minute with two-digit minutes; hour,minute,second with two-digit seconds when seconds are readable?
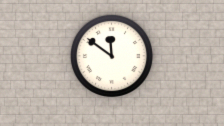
11,51
